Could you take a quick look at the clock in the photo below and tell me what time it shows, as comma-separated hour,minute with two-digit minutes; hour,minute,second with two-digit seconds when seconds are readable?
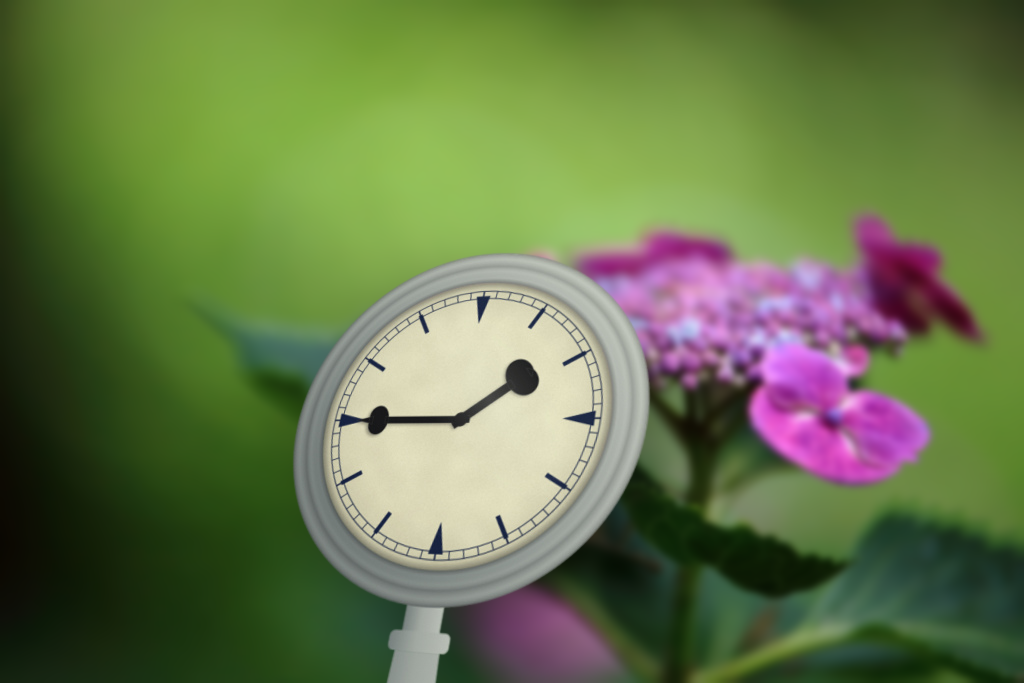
1,45
